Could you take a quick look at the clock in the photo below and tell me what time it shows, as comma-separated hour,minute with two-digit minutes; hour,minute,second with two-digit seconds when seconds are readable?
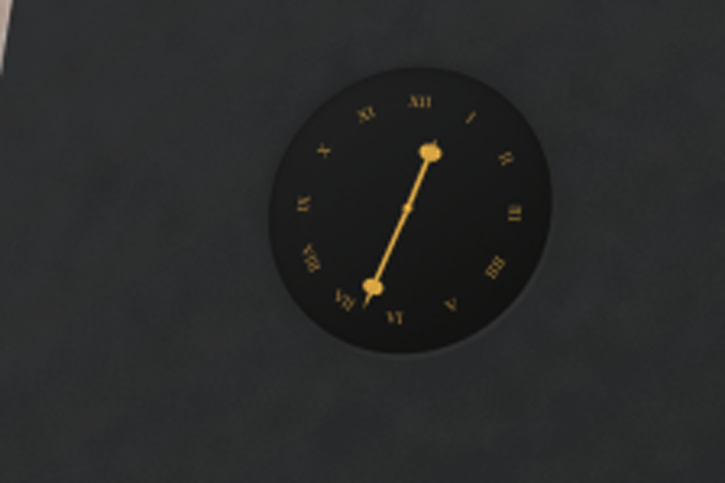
12,33
